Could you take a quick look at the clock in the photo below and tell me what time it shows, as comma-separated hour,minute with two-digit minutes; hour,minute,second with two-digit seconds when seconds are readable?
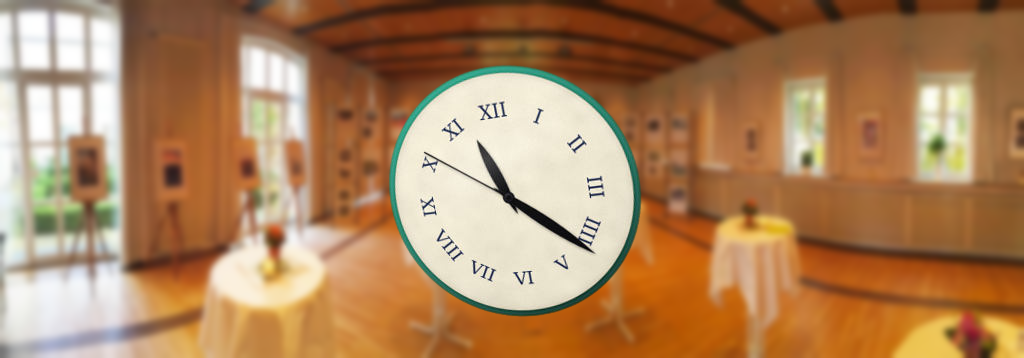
11,21,51
